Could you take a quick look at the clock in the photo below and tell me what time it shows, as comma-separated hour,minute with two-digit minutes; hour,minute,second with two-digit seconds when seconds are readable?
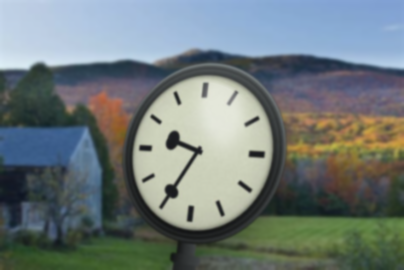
9,35
